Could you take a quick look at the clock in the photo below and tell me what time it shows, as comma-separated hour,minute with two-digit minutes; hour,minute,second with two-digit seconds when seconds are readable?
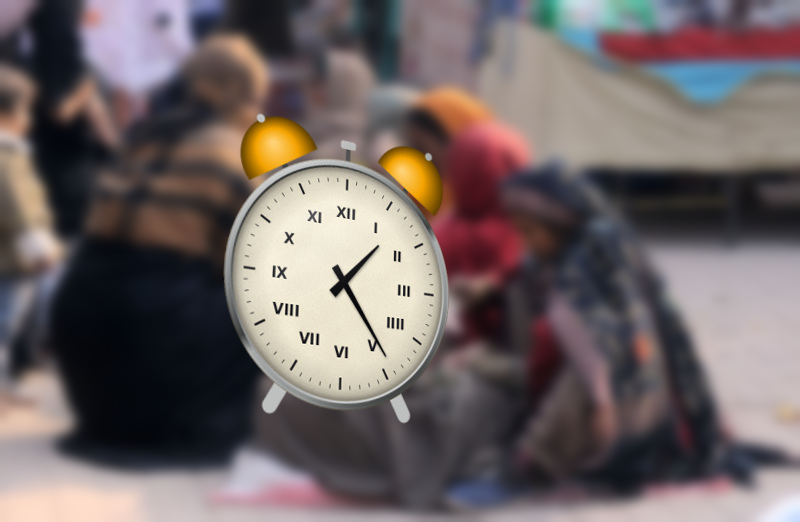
1,24
